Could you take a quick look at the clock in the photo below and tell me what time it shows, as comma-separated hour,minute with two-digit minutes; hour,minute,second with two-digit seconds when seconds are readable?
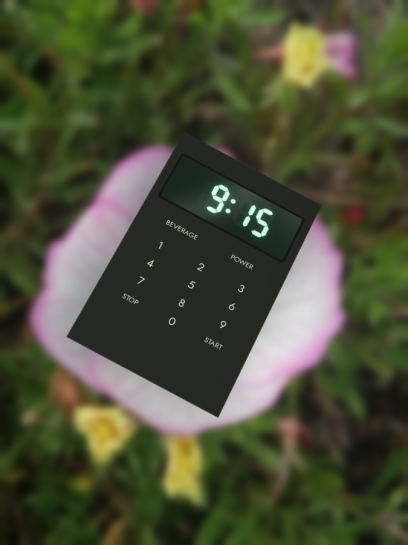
9,15
